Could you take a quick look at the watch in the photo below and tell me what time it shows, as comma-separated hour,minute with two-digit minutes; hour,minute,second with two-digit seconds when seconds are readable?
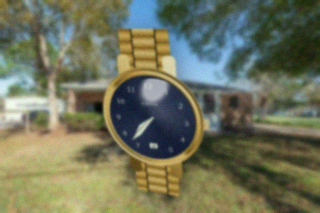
7,37
